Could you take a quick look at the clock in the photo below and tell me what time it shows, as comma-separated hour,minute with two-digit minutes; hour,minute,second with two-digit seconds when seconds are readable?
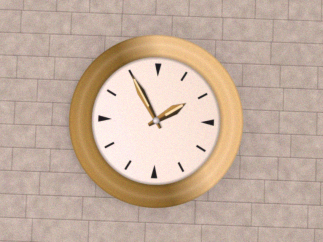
1,55
